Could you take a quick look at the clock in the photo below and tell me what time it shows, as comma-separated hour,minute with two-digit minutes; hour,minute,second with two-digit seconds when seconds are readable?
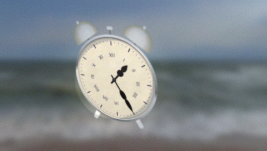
1,25
